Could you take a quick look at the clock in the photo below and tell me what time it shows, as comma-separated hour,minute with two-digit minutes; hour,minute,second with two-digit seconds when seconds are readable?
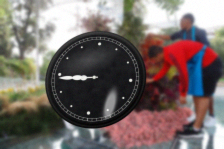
8,44
